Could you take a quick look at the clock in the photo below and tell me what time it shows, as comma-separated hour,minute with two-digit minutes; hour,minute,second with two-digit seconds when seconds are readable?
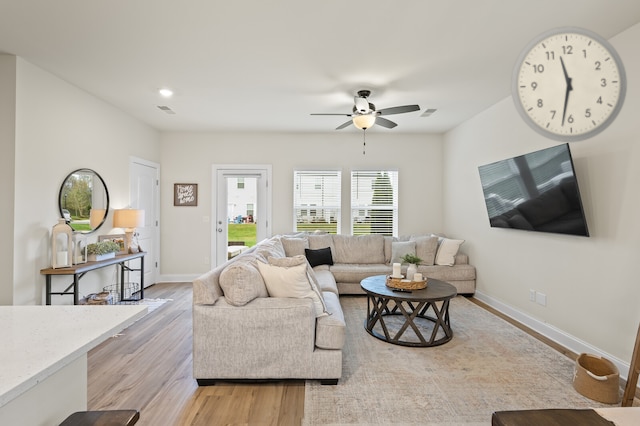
11,32
